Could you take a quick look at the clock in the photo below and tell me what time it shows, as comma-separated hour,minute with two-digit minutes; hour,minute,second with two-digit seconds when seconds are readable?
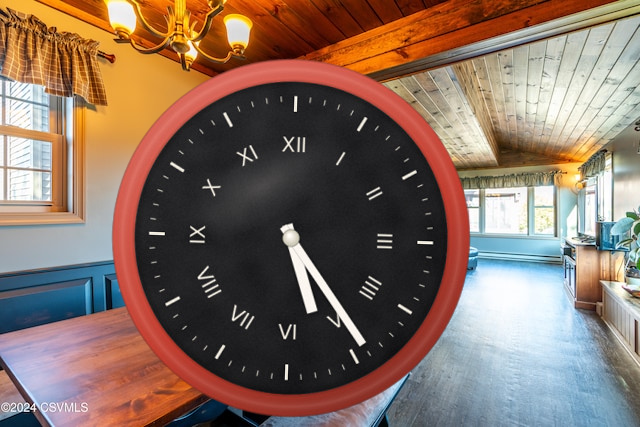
5,24
